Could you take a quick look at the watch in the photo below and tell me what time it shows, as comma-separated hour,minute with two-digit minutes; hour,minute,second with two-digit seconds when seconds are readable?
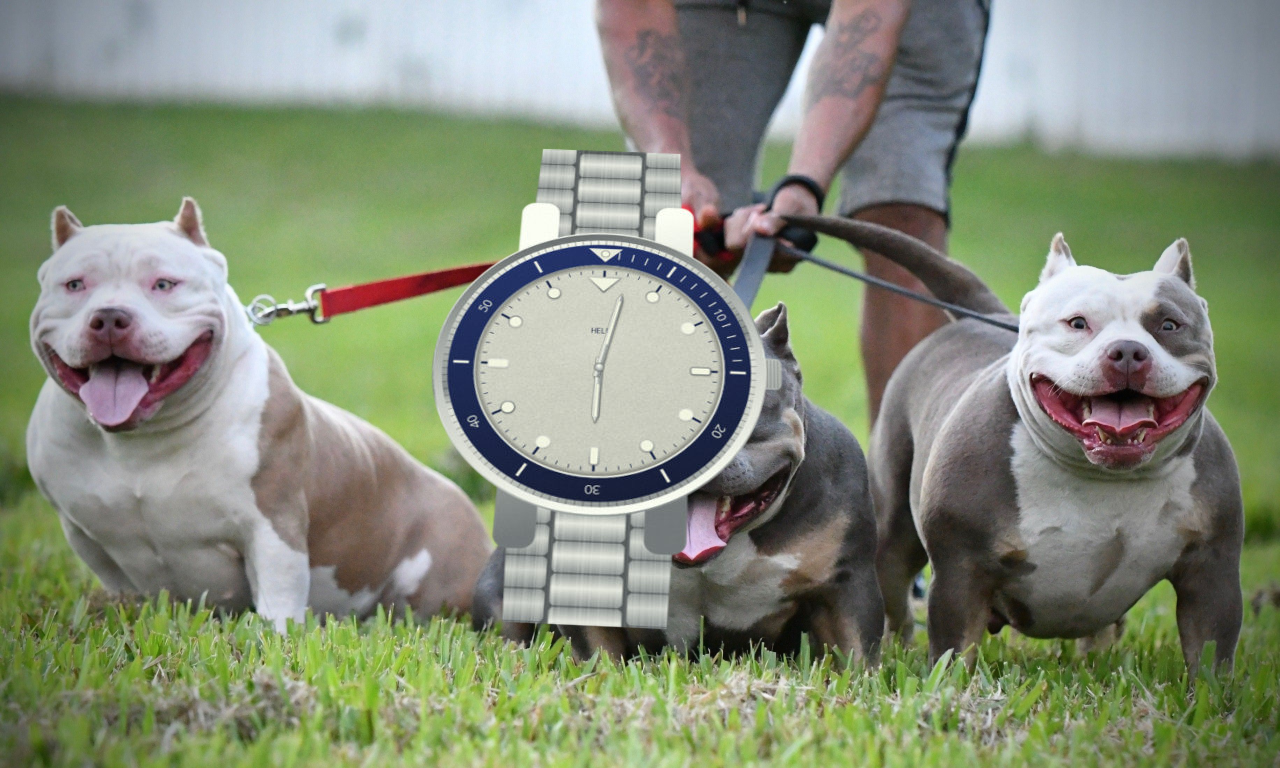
6,02
